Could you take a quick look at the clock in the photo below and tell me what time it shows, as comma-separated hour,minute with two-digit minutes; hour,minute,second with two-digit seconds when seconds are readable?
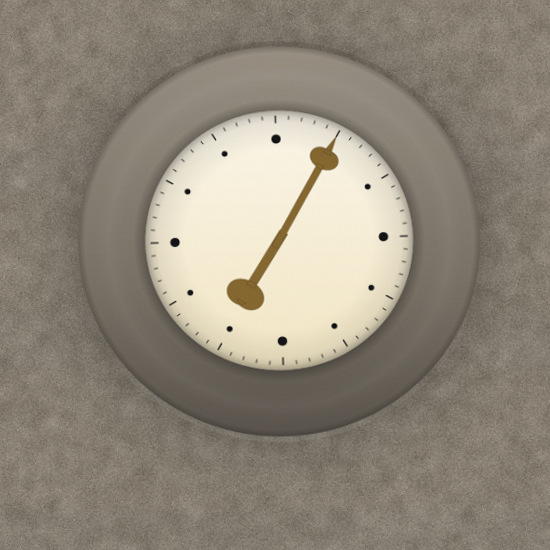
7,05
